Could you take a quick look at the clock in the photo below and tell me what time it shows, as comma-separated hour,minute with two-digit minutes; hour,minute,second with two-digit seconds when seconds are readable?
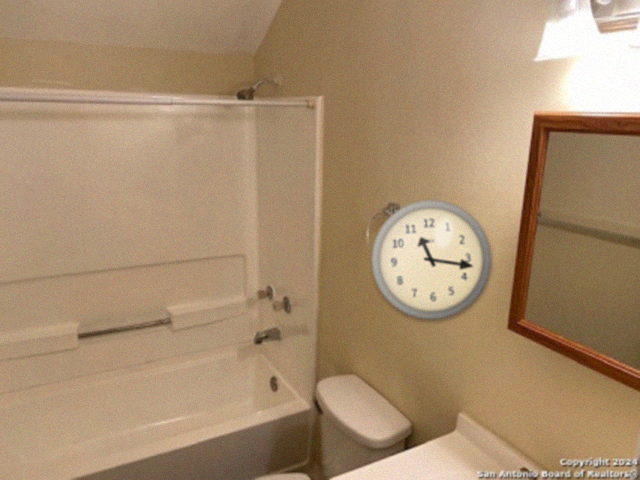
11,17
